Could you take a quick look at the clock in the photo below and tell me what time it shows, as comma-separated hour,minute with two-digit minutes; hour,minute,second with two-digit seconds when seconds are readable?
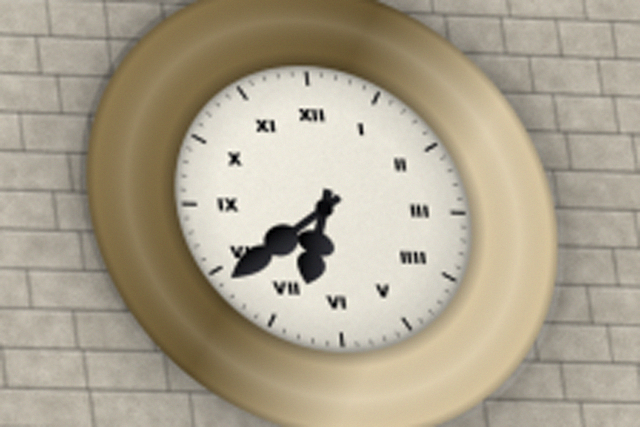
6,39
